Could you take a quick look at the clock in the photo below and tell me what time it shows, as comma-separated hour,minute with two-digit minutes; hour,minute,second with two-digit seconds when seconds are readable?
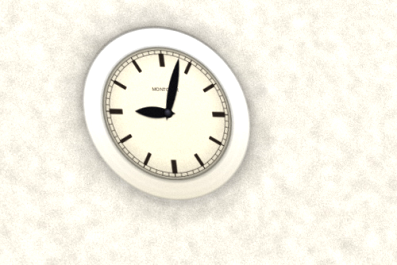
9,03
